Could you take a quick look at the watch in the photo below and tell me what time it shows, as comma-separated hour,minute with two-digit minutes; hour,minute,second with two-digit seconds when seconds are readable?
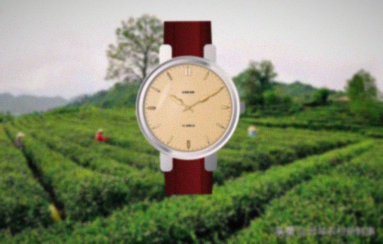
10,10
